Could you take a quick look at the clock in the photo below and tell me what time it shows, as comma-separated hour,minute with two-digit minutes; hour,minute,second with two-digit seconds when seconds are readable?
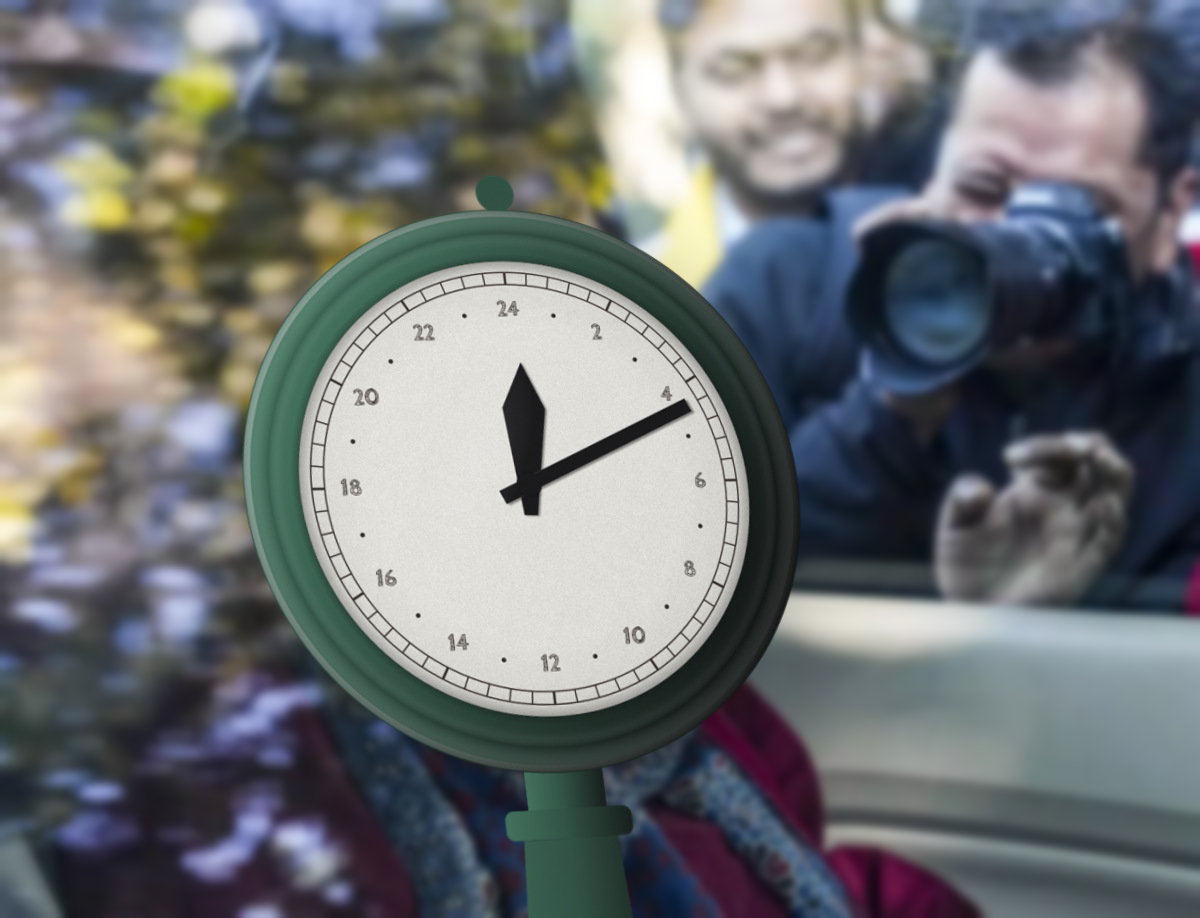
0,11
